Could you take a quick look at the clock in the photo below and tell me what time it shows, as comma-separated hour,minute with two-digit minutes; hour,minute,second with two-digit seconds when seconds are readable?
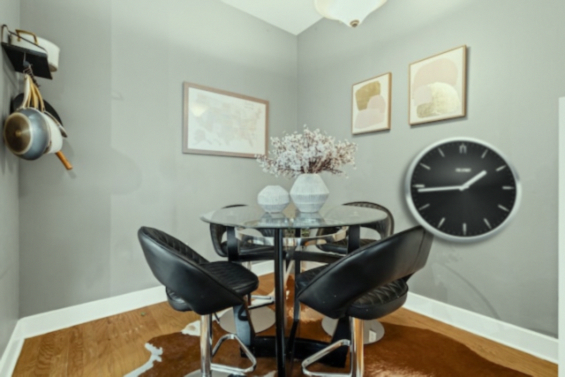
1,44
